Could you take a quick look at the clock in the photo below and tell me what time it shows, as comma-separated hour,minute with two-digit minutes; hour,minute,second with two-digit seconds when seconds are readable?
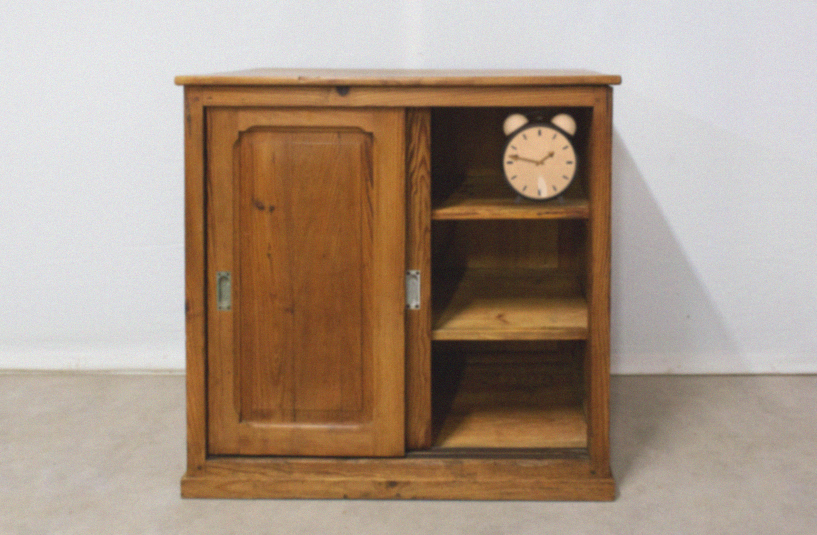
1,47
